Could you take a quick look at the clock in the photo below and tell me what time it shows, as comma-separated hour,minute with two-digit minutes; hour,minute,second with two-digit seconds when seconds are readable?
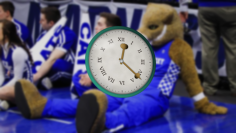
12,22
